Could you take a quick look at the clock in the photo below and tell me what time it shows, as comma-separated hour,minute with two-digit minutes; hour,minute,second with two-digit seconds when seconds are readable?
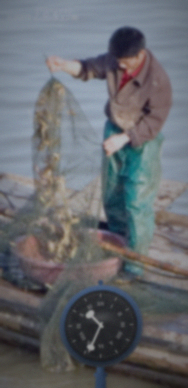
10,34
